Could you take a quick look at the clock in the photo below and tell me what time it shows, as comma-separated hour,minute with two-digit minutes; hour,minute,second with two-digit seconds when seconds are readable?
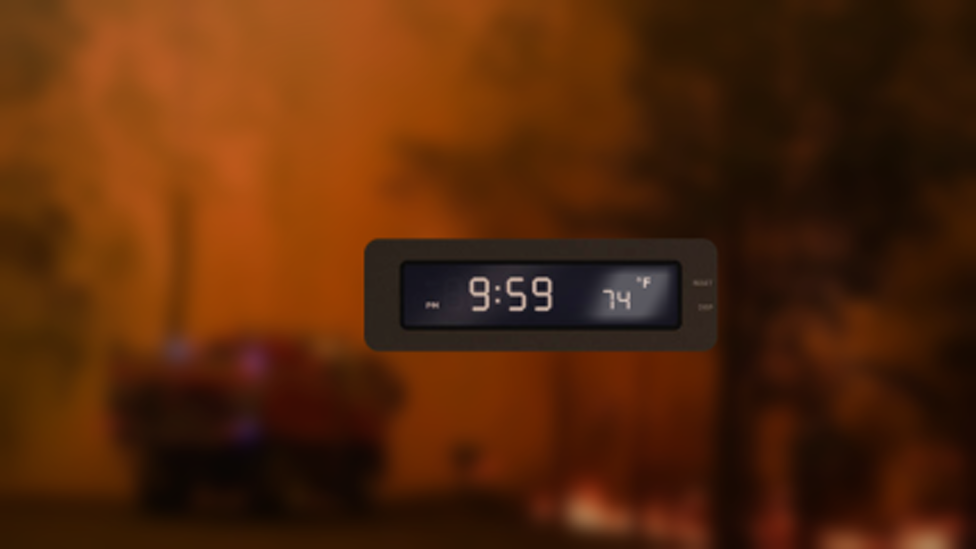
9,59
